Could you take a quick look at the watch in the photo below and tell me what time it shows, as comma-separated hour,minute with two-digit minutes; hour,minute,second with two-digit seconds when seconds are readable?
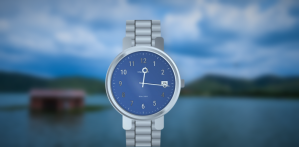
12,16
